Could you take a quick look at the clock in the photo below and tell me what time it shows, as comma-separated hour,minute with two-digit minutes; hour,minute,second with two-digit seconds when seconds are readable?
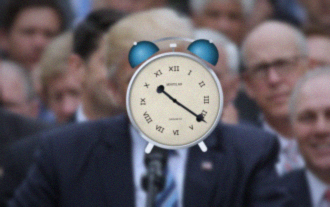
10,21
